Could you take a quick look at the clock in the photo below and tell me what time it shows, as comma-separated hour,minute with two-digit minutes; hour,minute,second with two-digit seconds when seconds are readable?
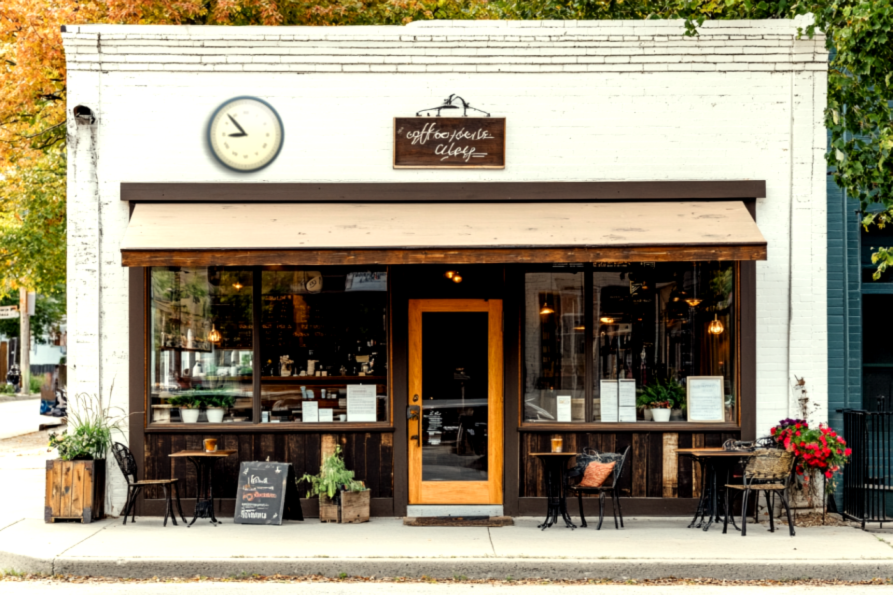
8,53
